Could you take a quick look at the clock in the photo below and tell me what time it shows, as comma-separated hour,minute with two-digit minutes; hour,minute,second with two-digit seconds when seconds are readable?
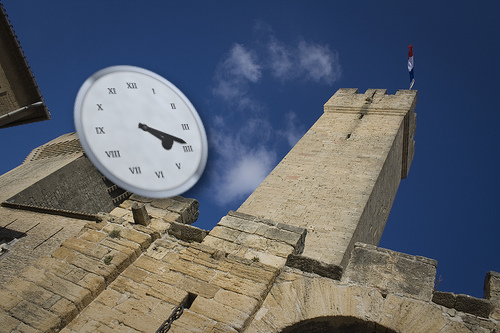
4,19
